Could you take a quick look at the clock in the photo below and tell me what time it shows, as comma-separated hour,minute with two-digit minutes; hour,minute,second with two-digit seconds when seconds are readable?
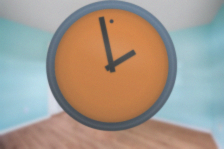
1,58
